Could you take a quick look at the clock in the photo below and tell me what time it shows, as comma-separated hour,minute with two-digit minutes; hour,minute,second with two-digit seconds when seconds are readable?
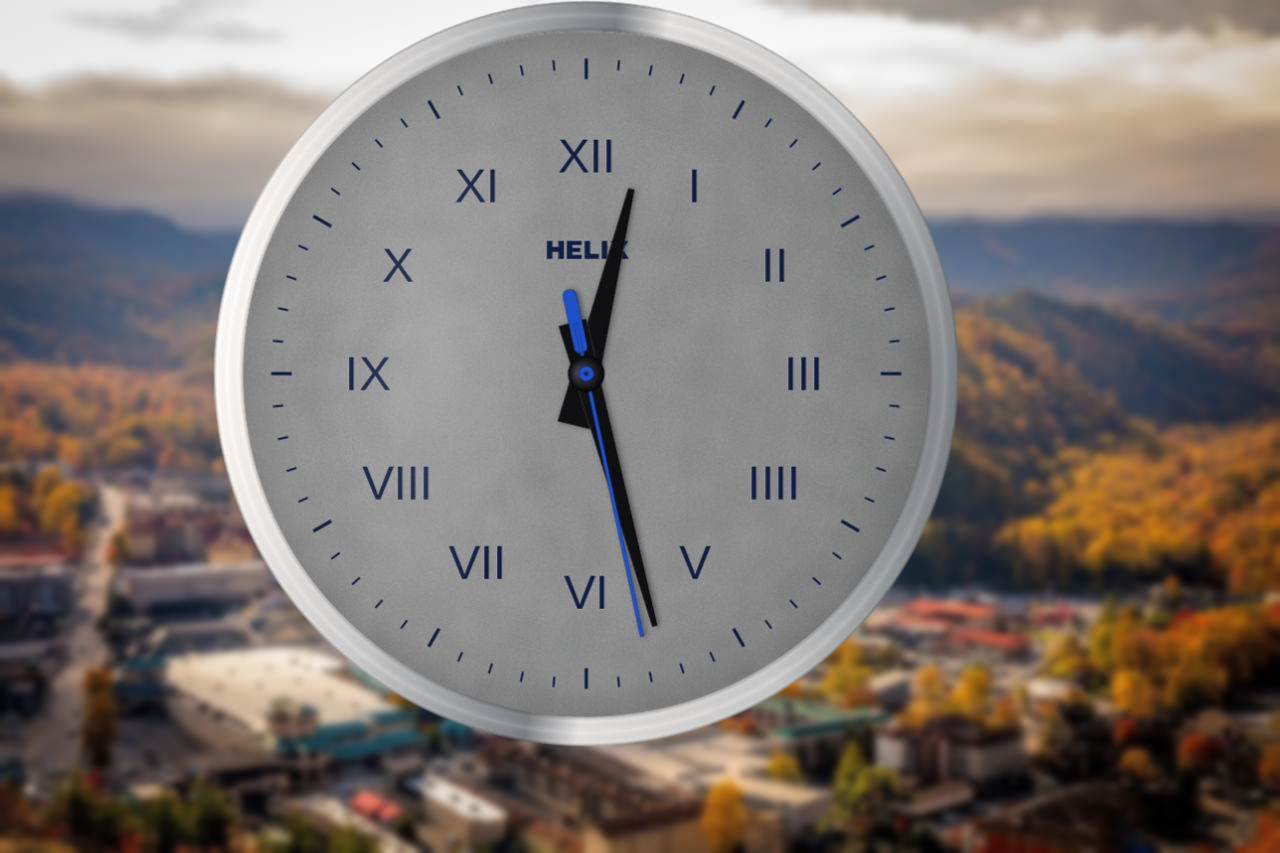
12,27,28
